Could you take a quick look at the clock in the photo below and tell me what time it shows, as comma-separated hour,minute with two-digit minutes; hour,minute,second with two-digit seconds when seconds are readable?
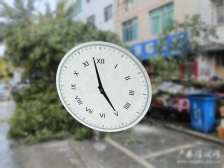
4,58
